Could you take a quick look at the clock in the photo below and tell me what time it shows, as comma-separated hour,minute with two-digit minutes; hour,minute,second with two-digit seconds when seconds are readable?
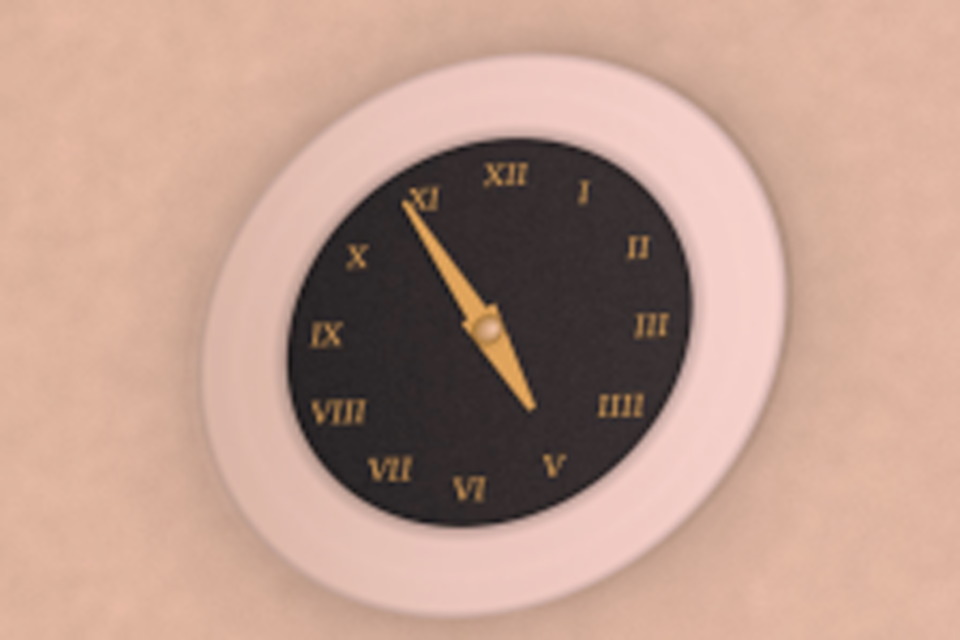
4,54
